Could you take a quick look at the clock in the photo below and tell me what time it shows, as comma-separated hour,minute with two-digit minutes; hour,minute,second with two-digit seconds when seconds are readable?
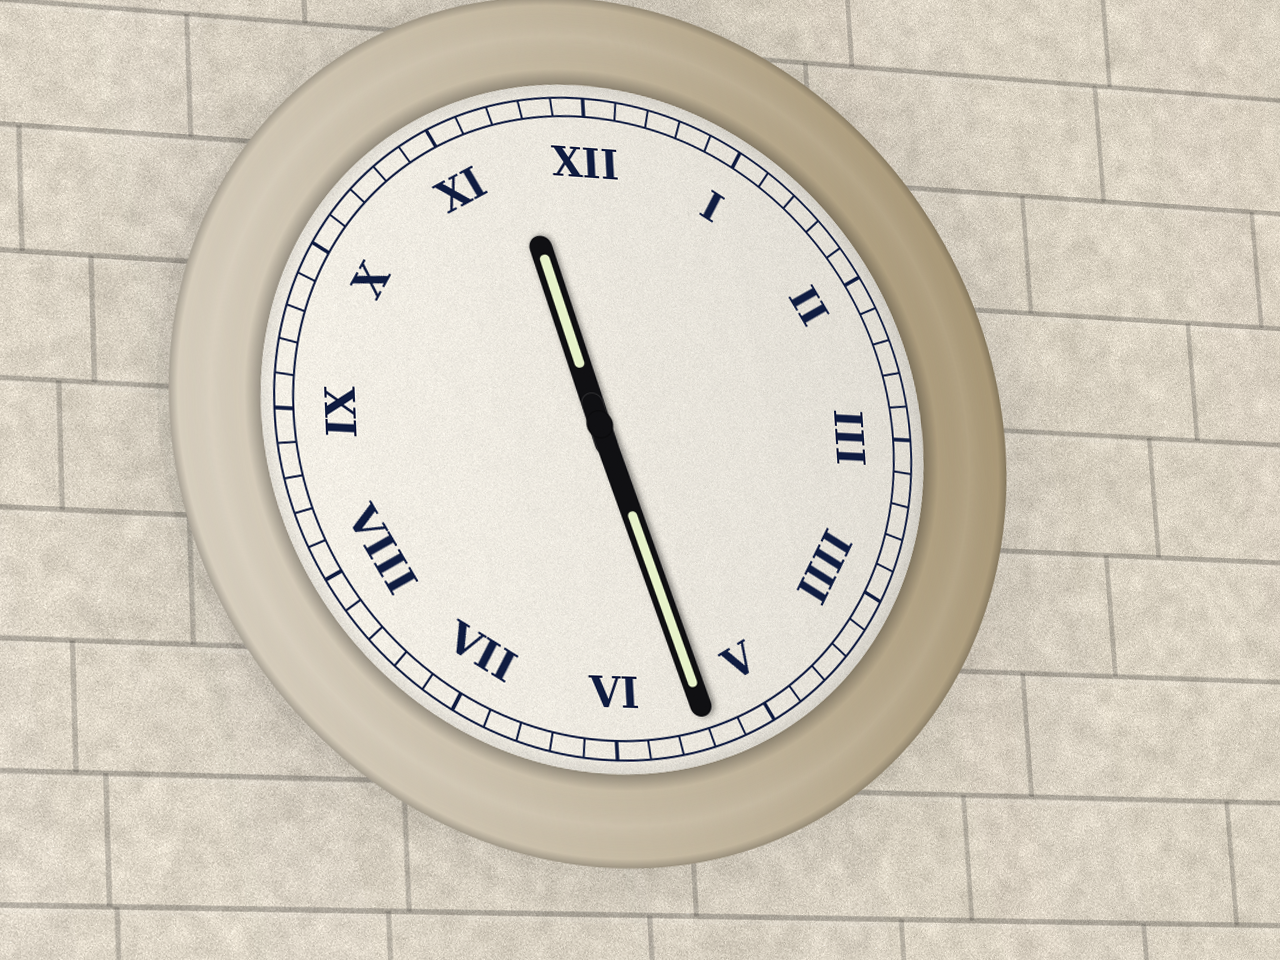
11,27
